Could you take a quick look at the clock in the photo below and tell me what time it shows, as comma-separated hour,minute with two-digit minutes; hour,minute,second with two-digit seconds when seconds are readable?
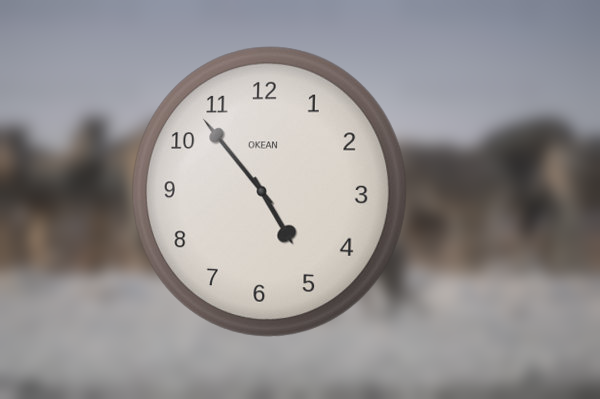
4,53
